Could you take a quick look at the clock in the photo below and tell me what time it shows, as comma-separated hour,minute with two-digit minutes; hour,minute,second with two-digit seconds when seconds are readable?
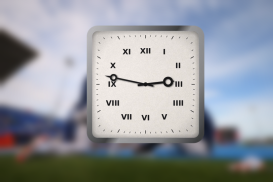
2,47
